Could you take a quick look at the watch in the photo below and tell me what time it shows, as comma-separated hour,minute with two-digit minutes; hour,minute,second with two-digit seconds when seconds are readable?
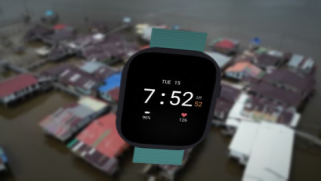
7,52
